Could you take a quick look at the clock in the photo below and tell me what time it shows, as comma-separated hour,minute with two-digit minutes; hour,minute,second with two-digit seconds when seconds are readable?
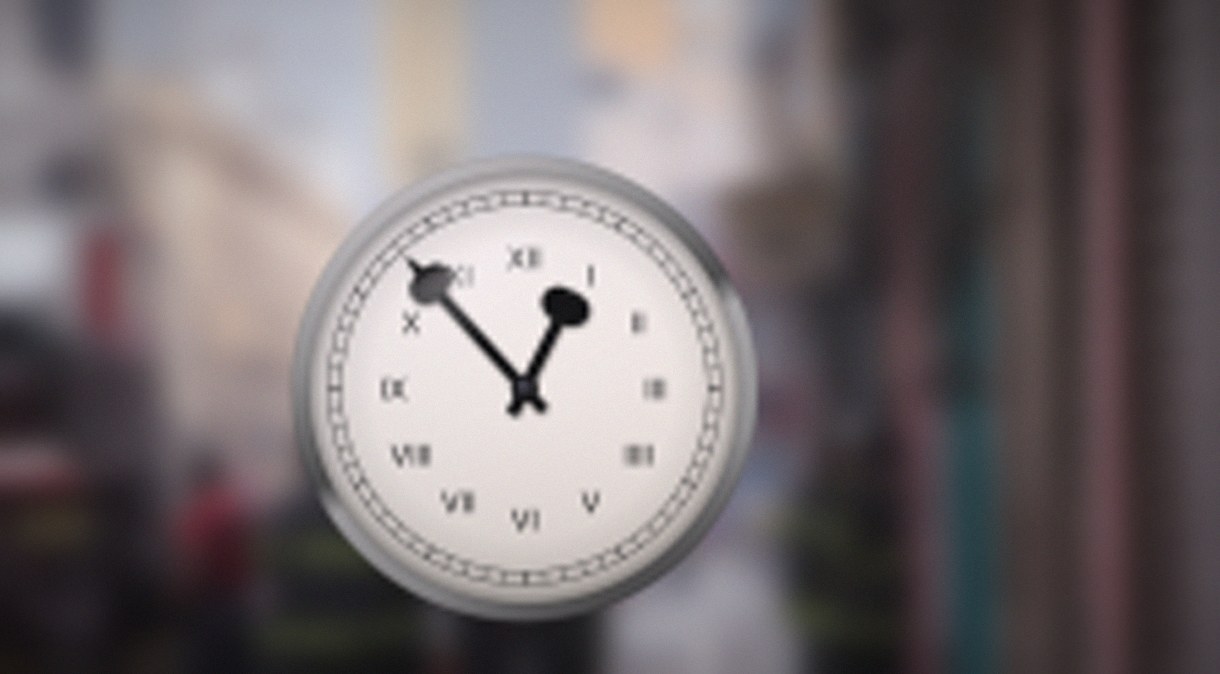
12,53
